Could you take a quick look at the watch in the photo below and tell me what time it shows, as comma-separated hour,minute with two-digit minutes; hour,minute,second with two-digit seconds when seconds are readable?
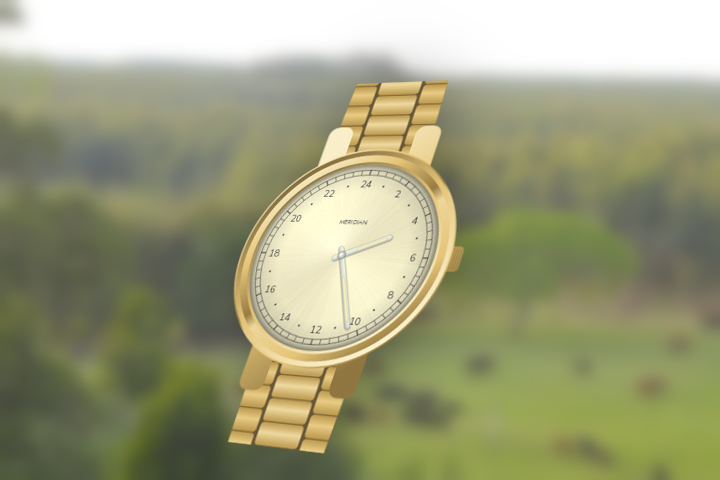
4,26
